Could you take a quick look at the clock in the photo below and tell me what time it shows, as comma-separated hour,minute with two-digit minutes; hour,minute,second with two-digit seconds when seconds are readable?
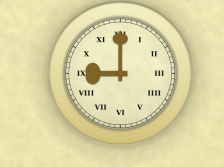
9,00
